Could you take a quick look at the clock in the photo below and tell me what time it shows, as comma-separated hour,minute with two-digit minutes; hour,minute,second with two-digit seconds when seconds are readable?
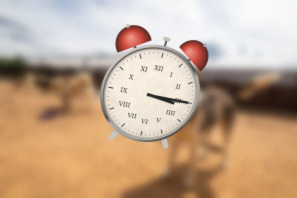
3,15
